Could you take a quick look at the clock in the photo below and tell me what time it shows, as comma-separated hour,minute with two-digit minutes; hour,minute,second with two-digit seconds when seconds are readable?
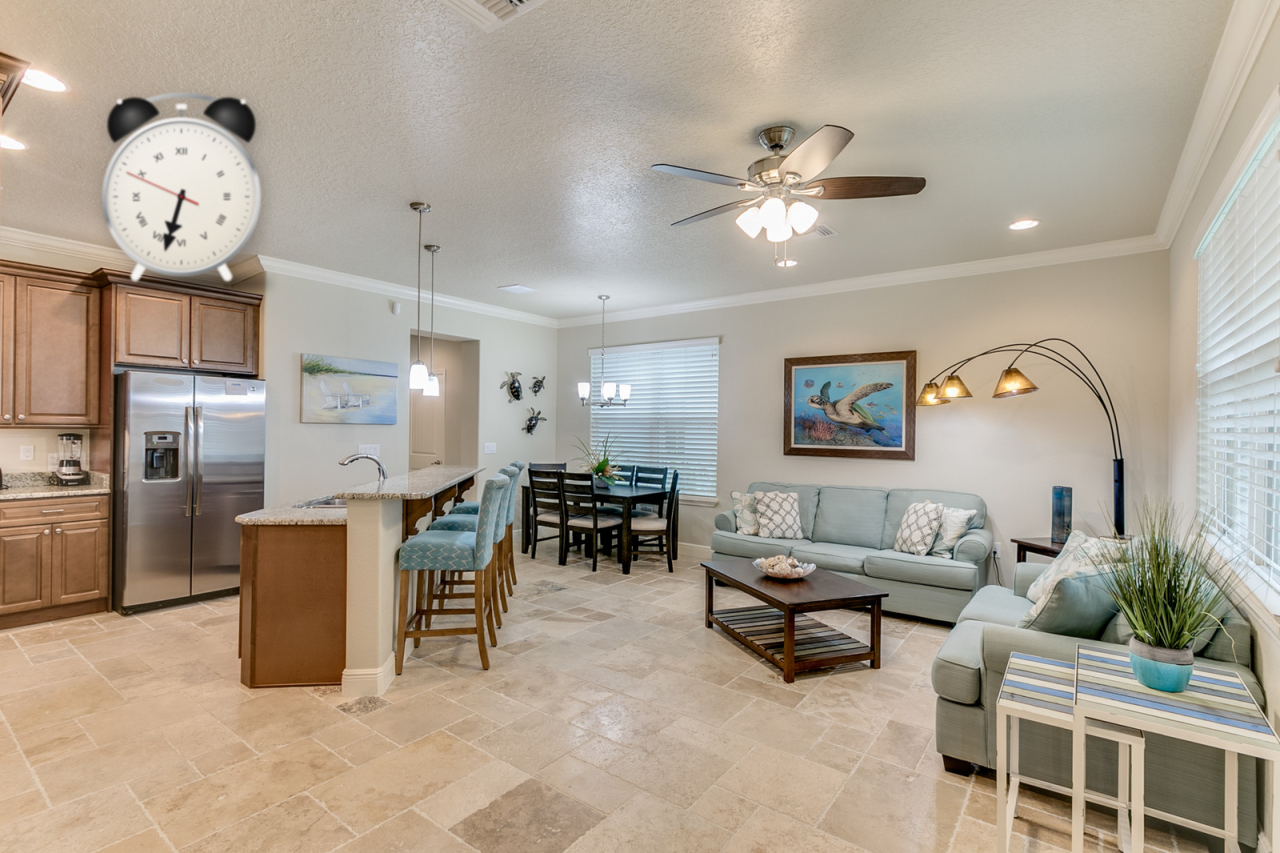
6,32,49
